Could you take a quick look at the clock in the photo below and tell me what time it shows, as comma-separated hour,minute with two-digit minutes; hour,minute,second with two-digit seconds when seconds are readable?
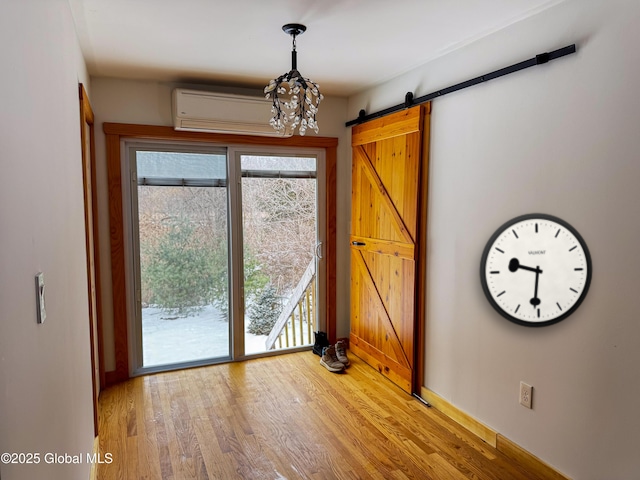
9,31
